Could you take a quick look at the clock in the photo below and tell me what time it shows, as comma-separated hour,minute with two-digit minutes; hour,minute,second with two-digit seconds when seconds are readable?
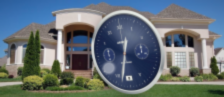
12,33
